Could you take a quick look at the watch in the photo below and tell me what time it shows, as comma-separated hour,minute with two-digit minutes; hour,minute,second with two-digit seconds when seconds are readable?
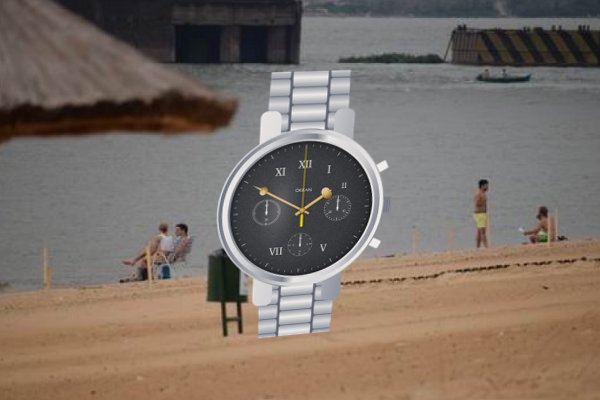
1,50
